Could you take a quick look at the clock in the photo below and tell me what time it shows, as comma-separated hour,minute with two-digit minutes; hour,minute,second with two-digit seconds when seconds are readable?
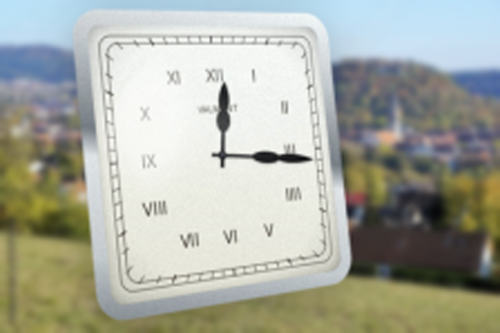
12,16
